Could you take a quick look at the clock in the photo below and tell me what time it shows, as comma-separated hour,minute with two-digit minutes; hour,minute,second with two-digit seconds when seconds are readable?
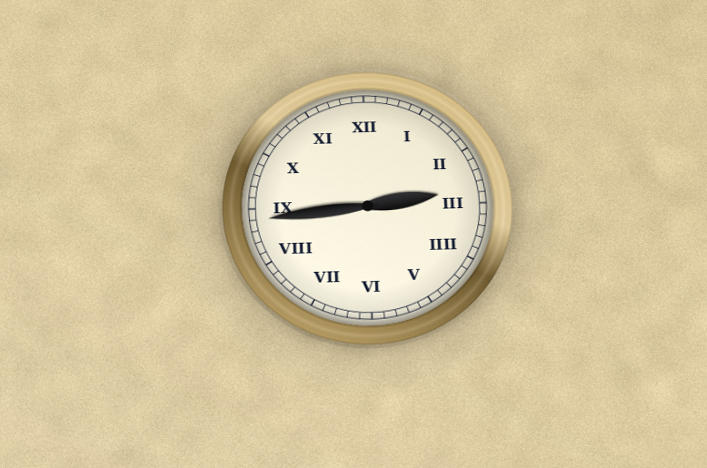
2,44
